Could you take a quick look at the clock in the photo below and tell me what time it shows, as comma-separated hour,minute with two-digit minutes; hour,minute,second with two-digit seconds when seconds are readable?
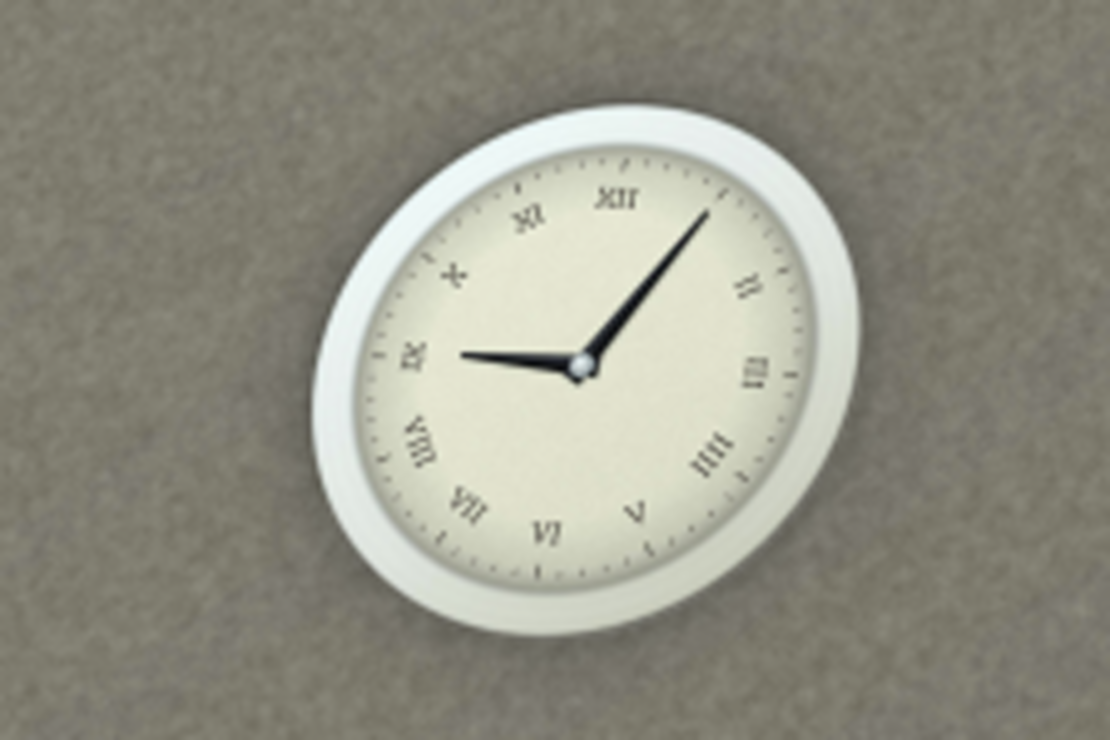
9,05
